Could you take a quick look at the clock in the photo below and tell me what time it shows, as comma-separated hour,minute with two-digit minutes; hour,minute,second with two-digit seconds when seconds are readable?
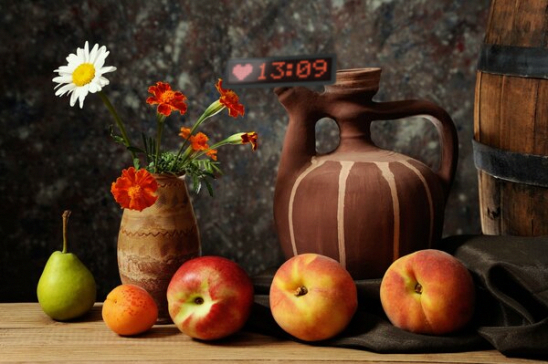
13,09
